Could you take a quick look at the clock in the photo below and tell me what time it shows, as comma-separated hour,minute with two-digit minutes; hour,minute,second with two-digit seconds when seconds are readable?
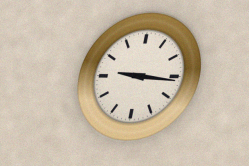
9,16
